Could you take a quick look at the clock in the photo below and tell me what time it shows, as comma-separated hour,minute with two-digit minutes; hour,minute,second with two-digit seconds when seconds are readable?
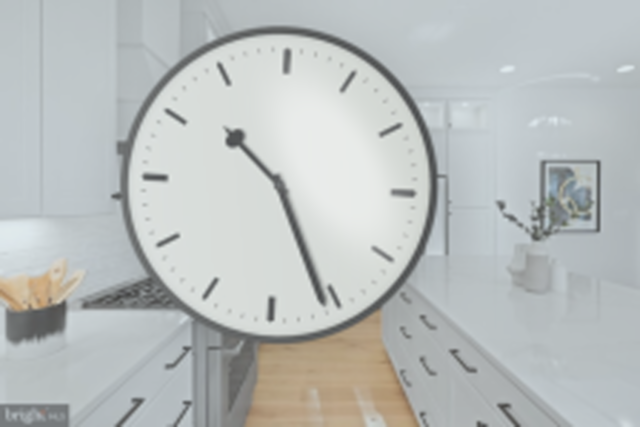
10,26
